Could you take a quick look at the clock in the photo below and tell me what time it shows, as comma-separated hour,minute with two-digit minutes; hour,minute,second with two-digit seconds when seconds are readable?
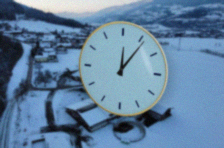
12,06
